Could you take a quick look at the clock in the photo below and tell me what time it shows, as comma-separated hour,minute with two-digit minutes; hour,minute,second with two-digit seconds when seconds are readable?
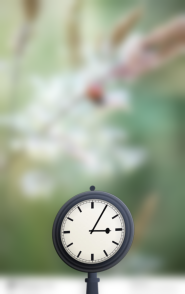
3,05
